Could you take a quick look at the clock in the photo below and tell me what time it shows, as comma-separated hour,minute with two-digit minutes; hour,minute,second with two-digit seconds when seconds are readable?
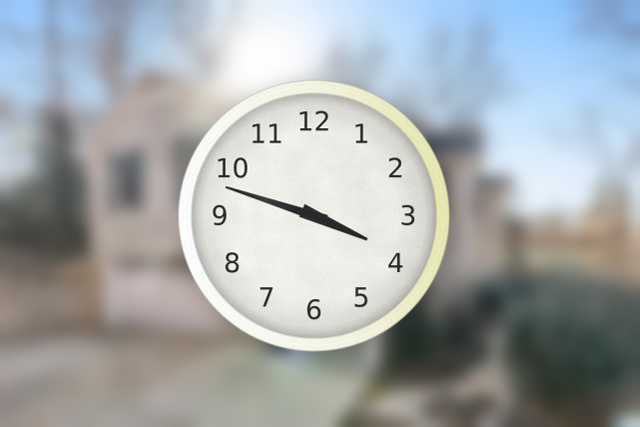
3,48
